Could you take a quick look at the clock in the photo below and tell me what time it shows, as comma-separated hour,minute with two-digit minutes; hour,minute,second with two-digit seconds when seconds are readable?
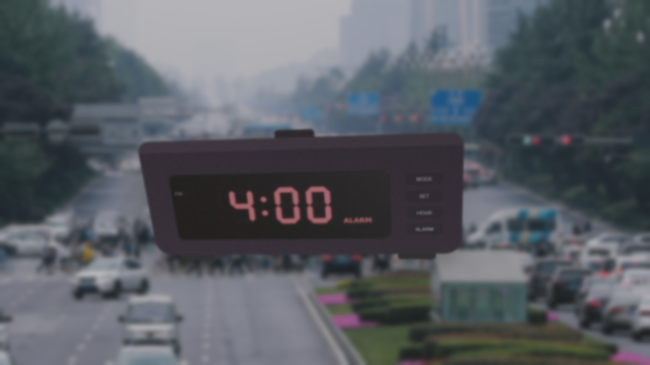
4,00
